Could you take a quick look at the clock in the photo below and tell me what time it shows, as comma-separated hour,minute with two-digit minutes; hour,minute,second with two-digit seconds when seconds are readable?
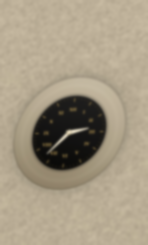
2,37
